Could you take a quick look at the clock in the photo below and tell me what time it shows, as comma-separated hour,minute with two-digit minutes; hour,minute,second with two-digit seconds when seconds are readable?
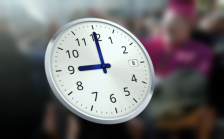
9,00
